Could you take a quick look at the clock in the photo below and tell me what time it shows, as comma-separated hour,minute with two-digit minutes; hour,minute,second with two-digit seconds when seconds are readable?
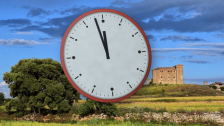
11,58
